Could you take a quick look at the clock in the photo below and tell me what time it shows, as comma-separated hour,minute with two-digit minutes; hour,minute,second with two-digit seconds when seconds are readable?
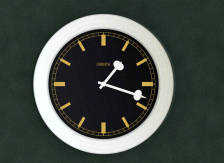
1,18
